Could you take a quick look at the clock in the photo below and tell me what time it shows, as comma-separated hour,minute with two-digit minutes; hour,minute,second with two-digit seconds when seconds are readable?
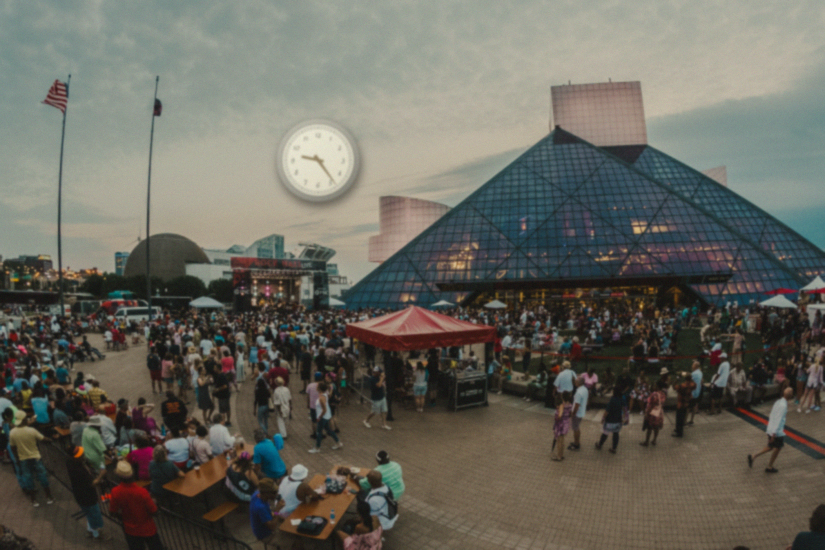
9,24
